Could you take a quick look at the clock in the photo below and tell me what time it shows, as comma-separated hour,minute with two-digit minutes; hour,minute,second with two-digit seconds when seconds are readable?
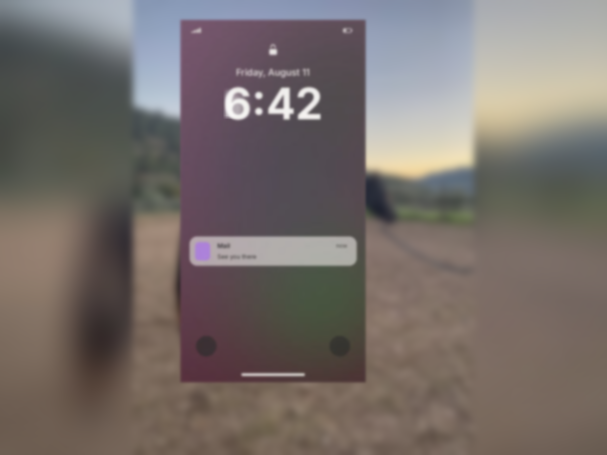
6,42
